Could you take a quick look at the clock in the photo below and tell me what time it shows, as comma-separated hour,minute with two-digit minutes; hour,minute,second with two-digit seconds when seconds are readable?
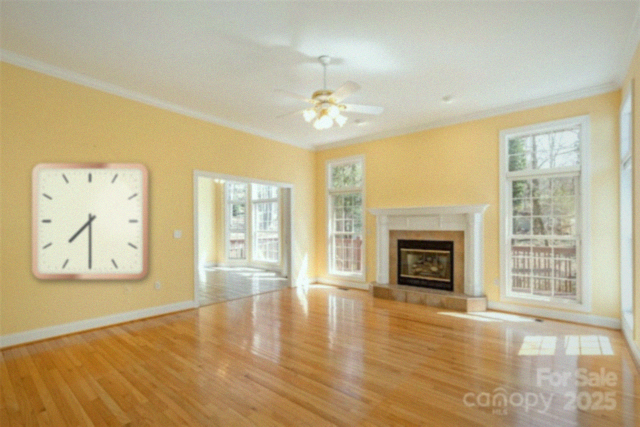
7,30
